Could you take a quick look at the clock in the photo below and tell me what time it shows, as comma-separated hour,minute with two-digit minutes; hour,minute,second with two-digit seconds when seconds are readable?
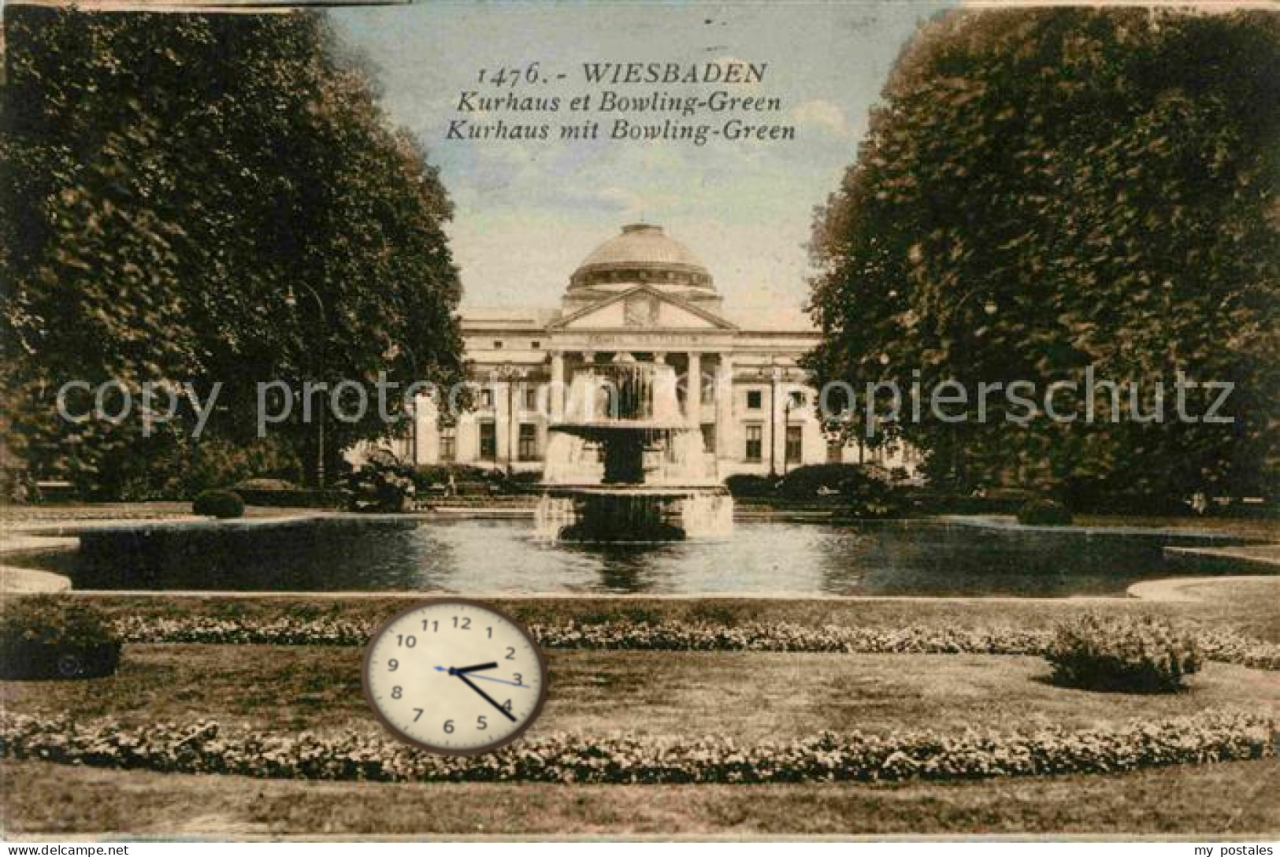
2,21,16
